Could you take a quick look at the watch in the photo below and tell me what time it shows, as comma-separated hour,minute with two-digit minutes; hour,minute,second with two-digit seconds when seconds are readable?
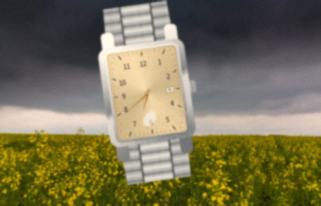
6,39
